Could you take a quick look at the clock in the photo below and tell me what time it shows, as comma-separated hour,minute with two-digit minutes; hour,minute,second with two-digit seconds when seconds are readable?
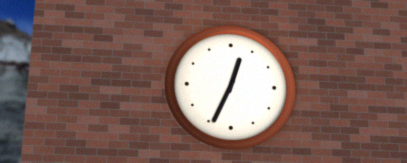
12,34
